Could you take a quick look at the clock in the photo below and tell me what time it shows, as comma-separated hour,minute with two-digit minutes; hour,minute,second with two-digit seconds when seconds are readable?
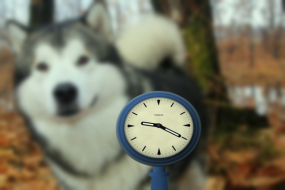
9,20
